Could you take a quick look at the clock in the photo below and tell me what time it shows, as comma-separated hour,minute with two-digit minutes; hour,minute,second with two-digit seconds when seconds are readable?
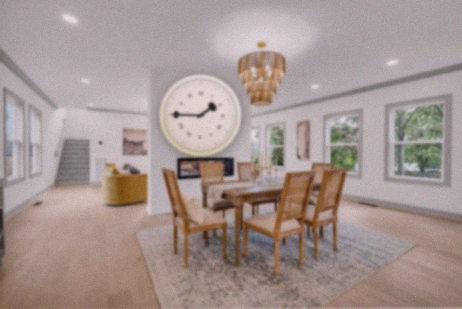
1,45
